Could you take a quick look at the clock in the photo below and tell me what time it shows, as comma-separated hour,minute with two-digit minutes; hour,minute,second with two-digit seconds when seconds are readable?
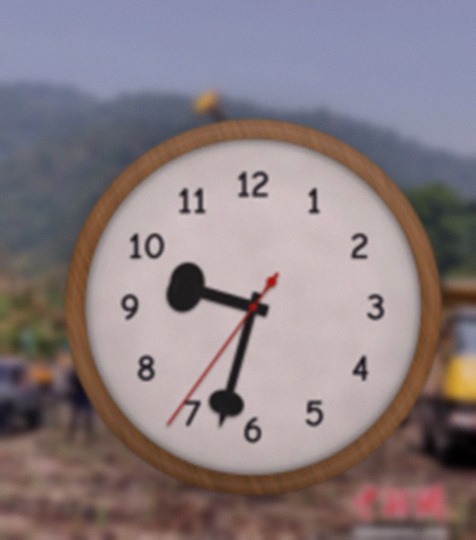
9,32,36
